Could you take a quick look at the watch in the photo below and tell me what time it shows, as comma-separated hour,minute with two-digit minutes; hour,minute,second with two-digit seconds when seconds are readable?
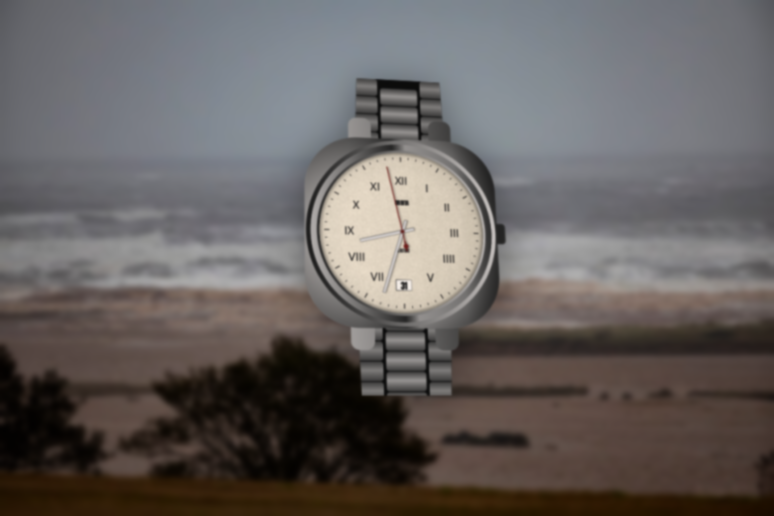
8,32,58
